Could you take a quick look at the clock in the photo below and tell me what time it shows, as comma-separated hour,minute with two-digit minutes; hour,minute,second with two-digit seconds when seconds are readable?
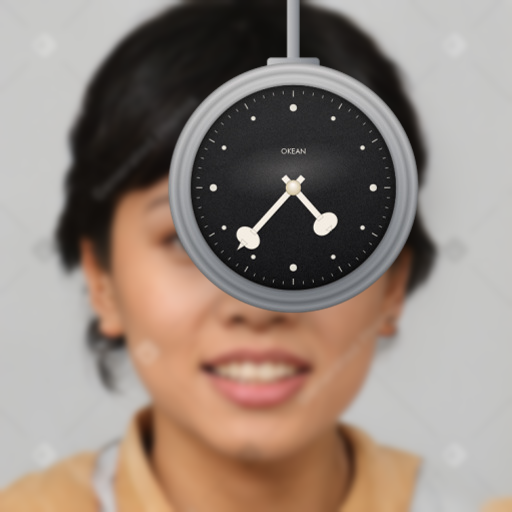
4,37
